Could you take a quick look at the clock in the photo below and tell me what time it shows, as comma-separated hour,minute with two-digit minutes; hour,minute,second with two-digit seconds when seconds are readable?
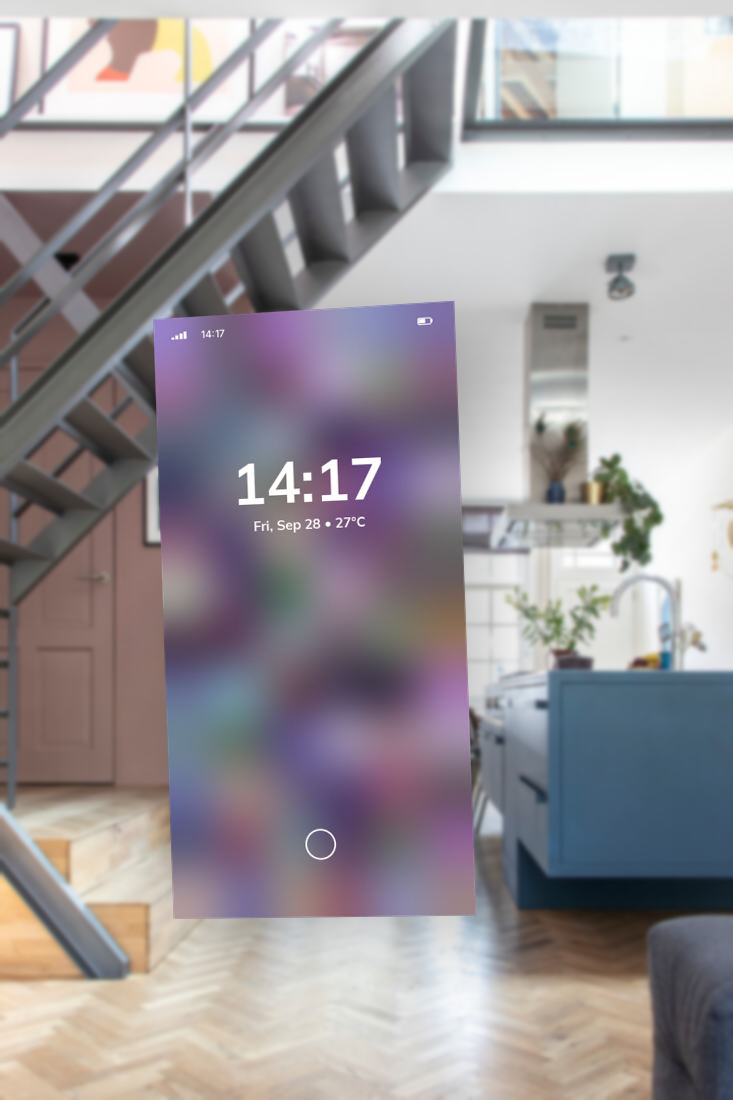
14,17
